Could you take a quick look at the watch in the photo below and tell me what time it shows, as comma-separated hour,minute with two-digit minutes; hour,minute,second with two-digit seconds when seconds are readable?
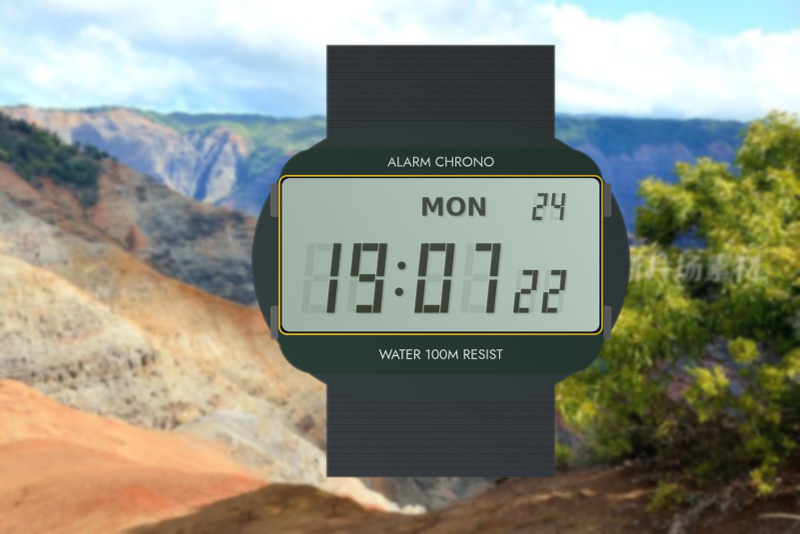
19,07,22
